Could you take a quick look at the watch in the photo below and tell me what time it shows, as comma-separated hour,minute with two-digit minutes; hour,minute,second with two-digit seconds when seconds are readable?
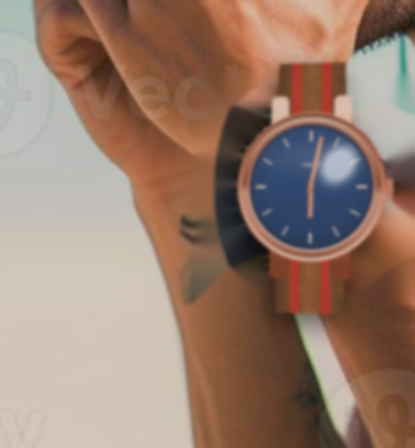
6,02
